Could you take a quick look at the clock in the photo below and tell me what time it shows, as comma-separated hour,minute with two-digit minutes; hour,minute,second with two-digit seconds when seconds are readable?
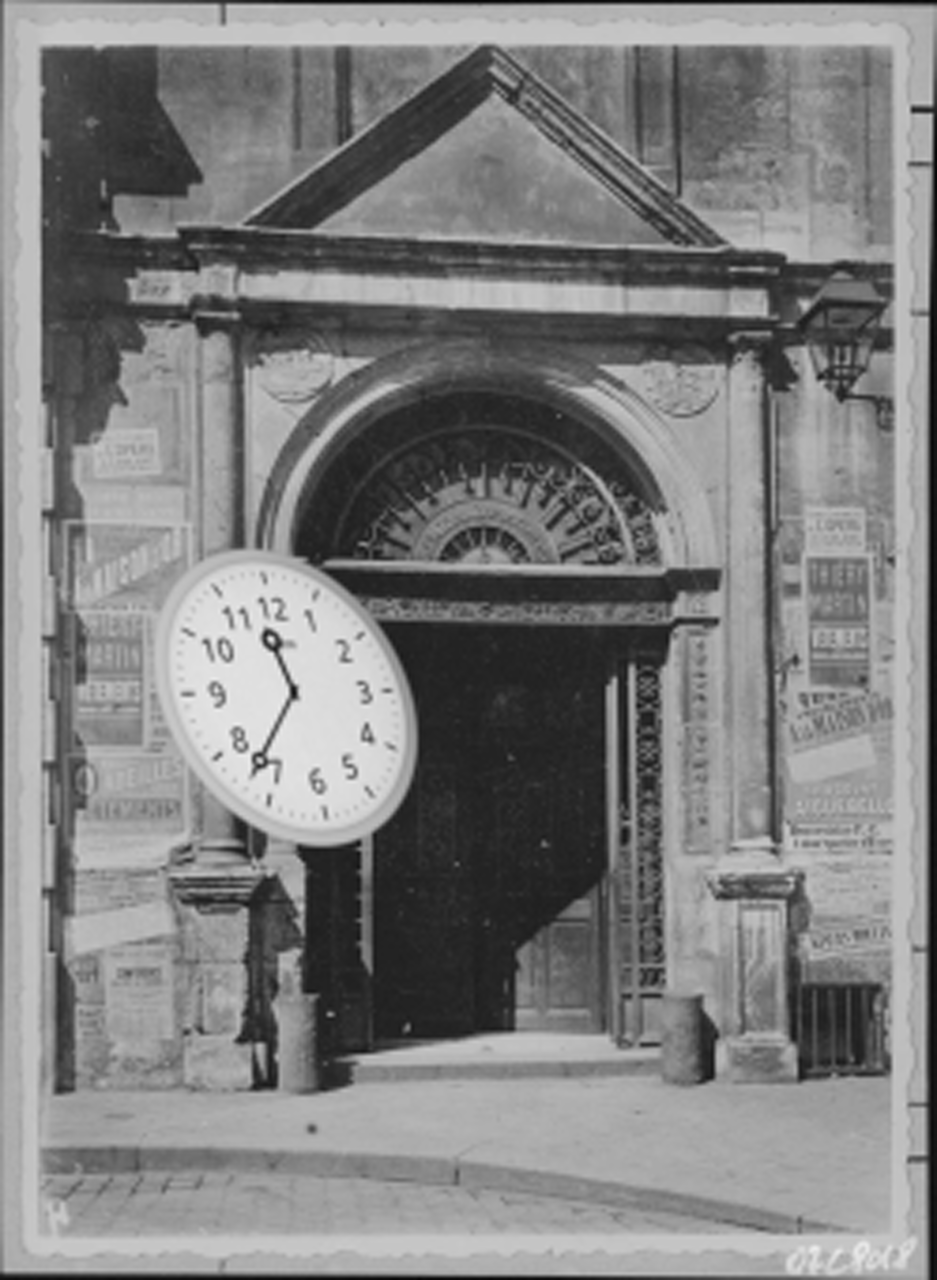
11,37
